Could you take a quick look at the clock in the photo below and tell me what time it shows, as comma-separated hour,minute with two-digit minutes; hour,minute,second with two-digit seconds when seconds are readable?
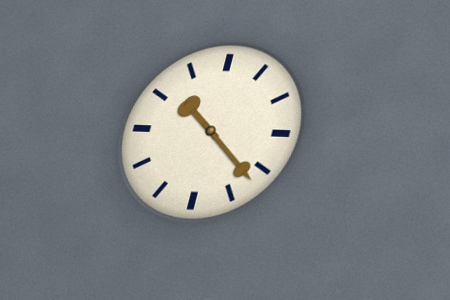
10,22
